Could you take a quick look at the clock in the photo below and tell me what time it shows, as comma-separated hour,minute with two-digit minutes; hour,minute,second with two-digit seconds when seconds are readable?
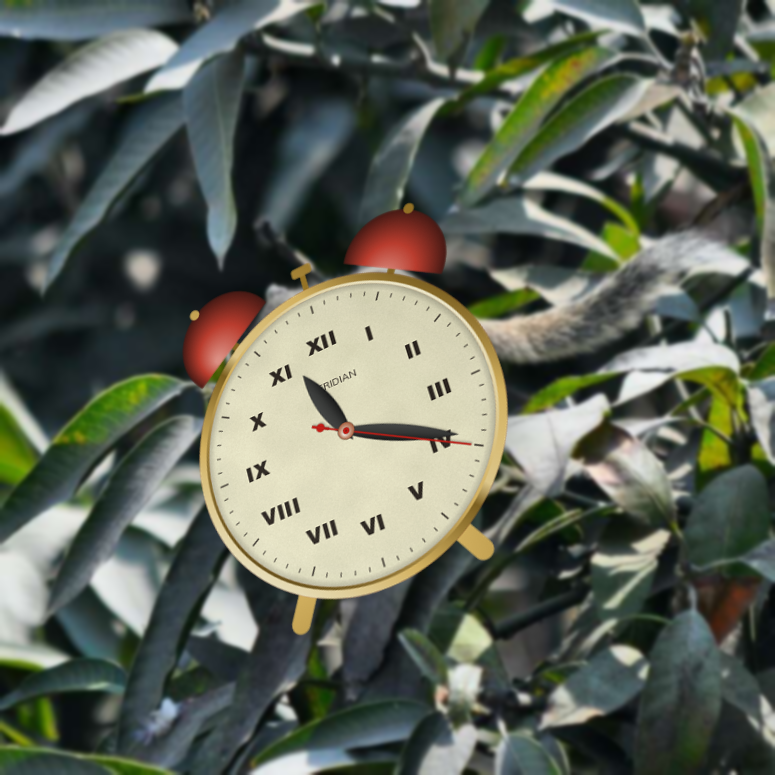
11,19,20
